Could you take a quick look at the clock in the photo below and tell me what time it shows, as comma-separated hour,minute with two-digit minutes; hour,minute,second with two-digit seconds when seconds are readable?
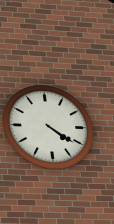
4,21
